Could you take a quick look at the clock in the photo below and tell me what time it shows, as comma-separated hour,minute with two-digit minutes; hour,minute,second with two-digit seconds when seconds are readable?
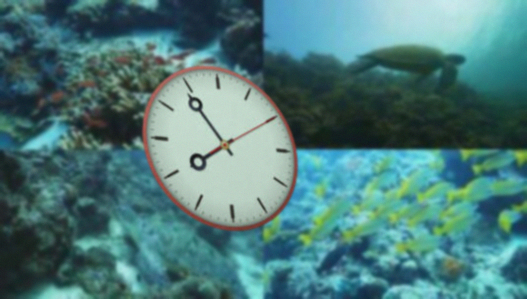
7,54,10
